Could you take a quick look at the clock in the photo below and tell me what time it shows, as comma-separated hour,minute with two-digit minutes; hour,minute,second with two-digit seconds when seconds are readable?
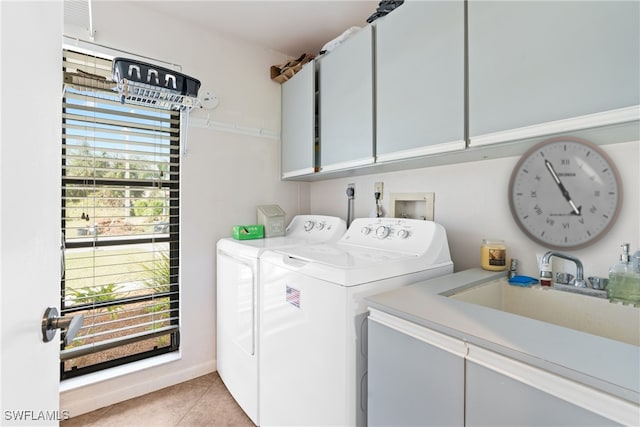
4,55
